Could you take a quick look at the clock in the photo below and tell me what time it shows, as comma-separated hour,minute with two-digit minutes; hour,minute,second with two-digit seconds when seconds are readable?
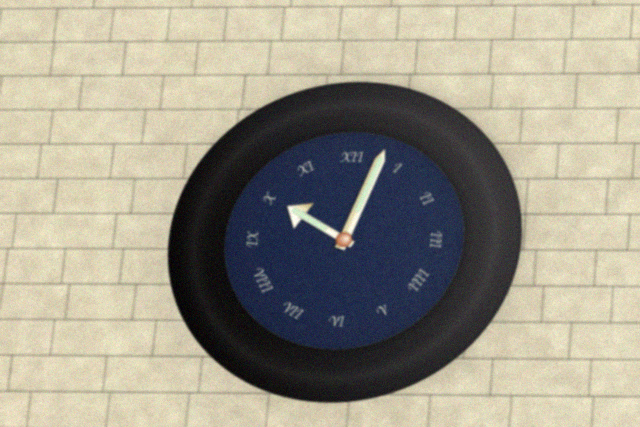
10,03
